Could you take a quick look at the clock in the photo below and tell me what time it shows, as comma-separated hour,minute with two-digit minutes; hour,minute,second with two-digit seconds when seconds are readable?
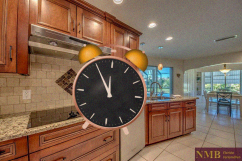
11,55
